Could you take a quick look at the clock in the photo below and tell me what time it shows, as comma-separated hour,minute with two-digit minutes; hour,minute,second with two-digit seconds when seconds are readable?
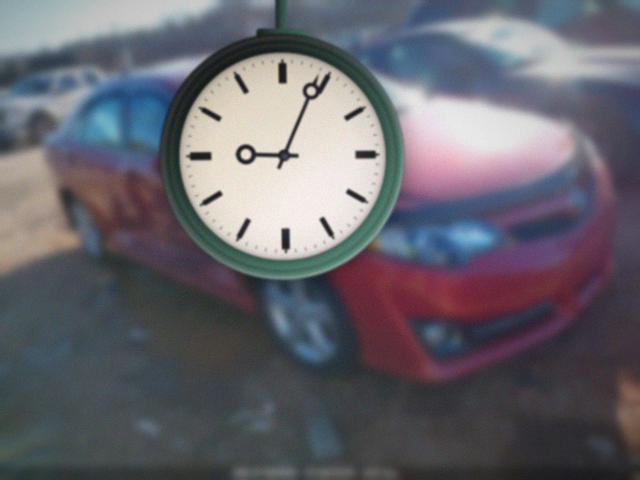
9,04
